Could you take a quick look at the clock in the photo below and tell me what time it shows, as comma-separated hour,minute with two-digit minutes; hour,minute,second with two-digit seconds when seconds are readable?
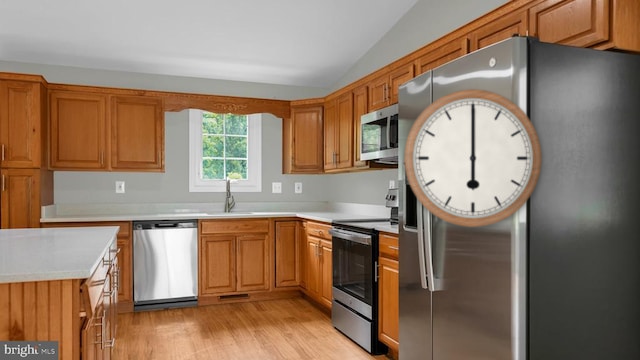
6,00
